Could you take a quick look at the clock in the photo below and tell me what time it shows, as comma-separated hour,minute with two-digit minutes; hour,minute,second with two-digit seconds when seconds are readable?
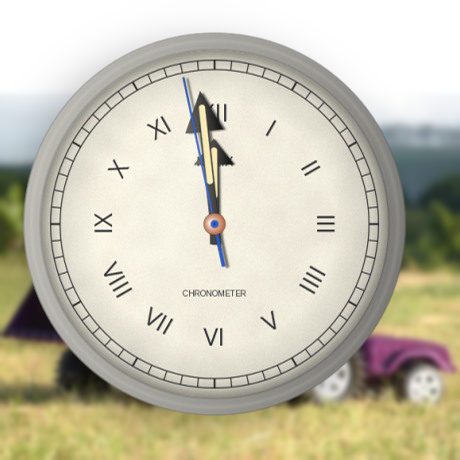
11,58,58
